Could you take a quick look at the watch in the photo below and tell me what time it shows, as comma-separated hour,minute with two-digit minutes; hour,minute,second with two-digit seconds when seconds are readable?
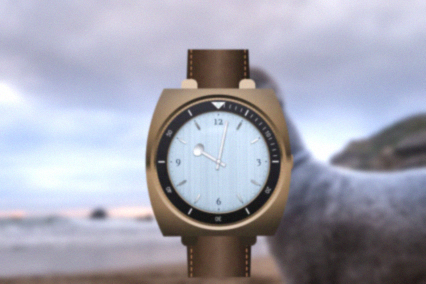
10,02
